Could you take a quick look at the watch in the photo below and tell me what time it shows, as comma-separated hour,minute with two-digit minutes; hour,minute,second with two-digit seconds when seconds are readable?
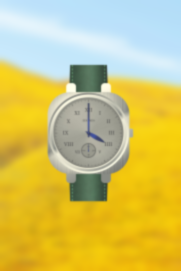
4,00
